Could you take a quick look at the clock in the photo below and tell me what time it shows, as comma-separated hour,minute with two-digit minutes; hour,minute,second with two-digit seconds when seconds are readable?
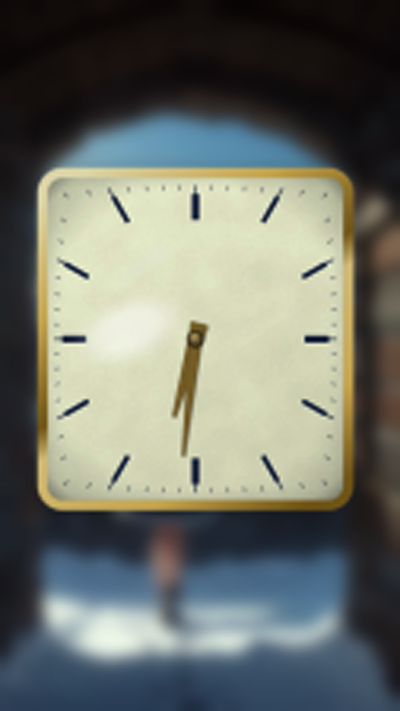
6,31
